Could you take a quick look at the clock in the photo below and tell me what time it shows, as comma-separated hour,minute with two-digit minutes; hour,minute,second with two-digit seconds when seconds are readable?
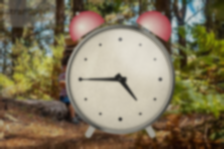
4,45
